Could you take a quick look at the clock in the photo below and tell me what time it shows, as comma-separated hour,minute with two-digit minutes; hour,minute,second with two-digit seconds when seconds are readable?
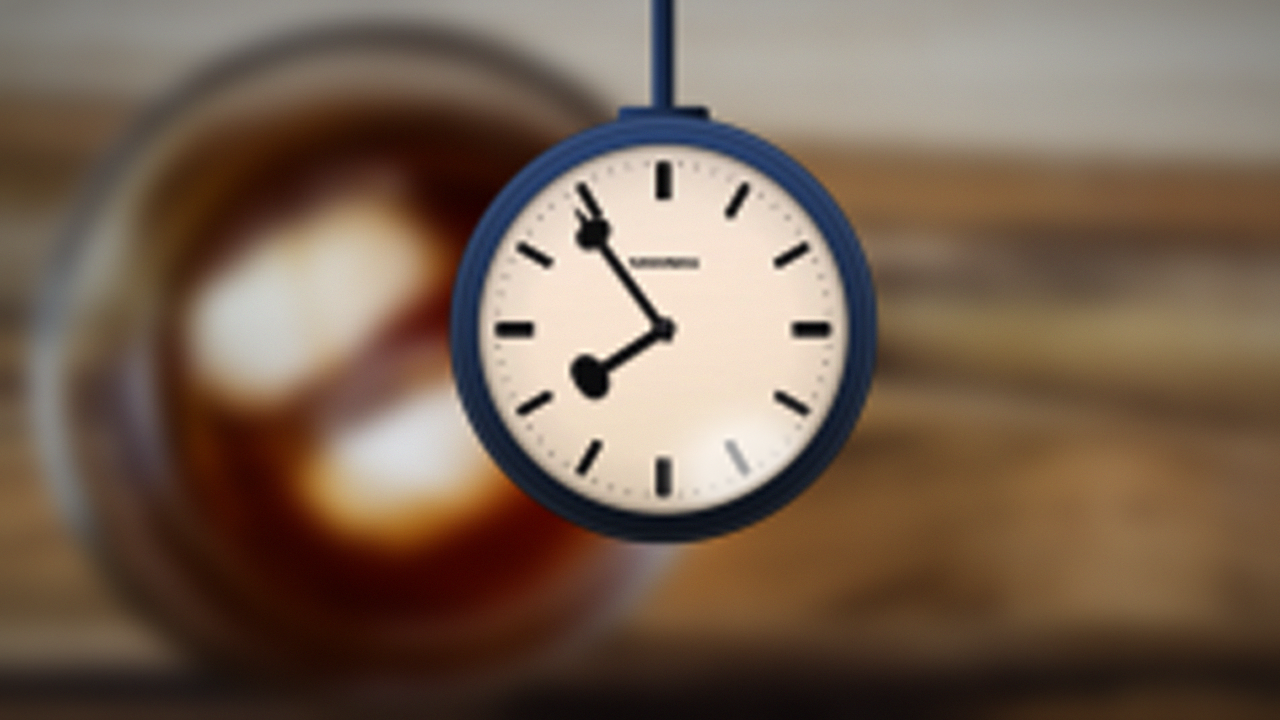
7,54
